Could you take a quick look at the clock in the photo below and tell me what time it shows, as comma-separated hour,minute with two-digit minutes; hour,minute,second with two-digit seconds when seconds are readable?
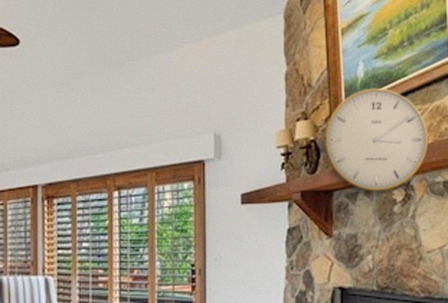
3,09
